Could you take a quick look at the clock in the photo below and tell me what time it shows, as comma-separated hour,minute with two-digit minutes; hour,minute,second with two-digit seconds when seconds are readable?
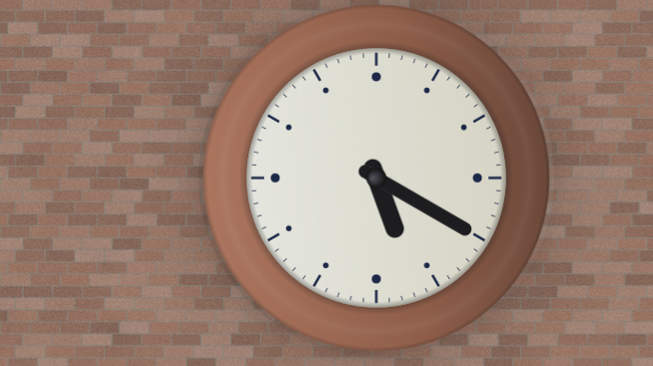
5,20
